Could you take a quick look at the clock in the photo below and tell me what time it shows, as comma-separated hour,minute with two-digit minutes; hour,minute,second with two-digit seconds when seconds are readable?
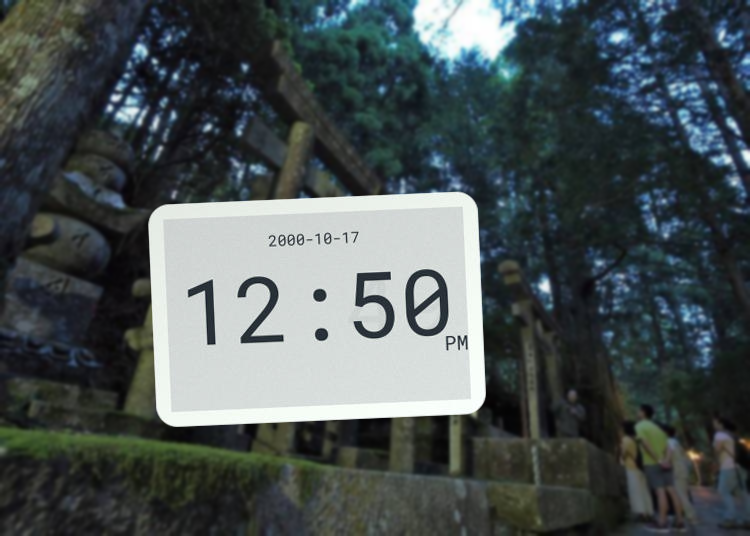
12,50
